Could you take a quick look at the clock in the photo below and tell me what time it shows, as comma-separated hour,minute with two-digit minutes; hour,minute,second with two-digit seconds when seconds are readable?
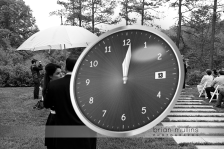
12,01
